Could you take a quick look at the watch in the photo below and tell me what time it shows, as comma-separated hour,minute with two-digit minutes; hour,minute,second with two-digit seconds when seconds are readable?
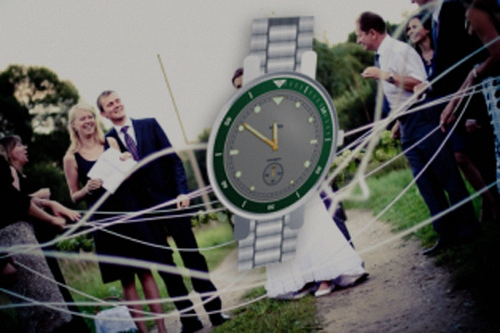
11,51
